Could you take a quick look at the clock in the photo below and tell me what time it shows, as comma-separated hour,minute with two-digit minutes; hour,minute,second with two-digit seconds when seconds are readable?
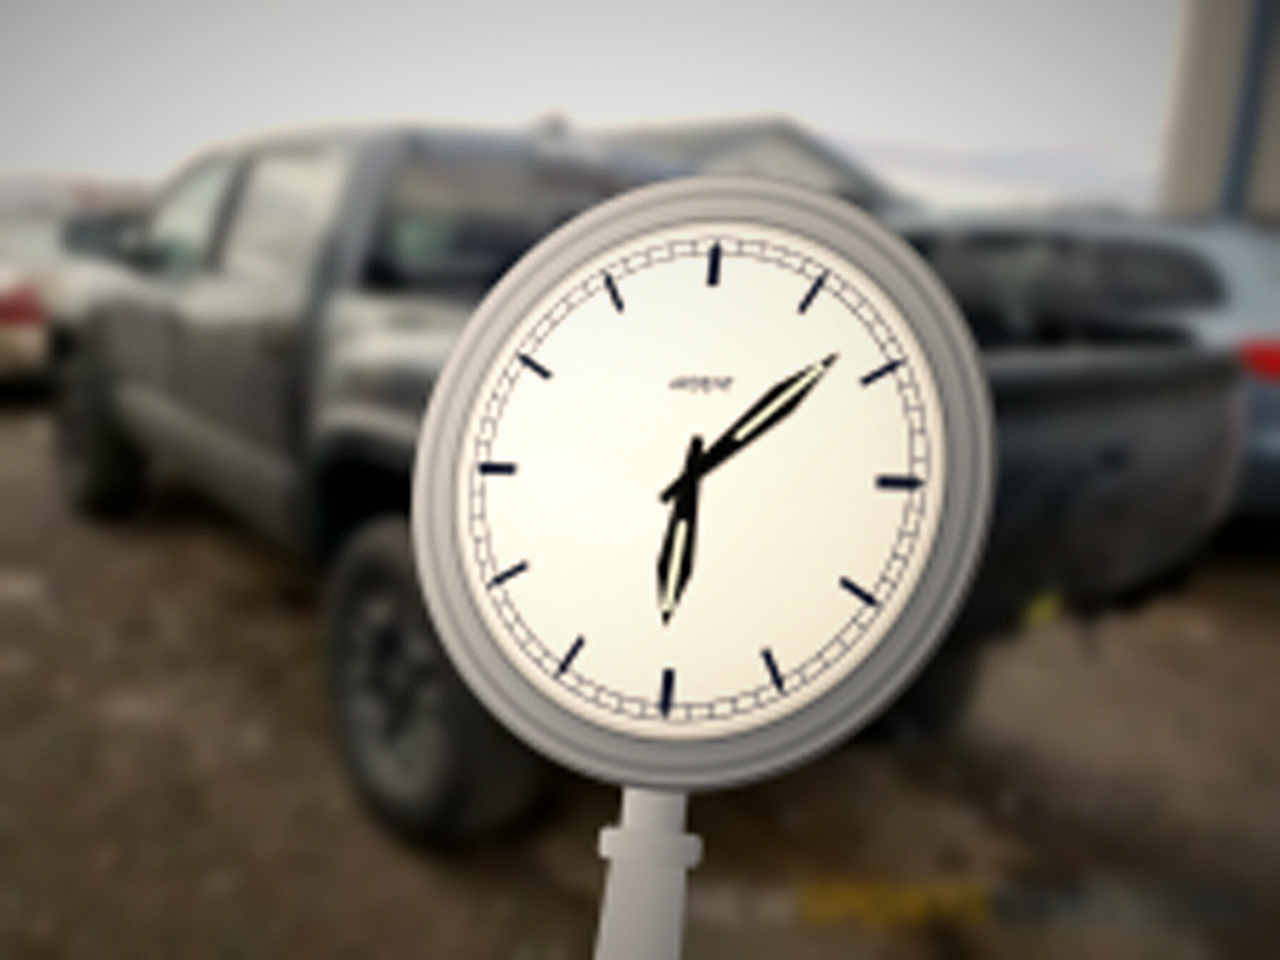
6,08
